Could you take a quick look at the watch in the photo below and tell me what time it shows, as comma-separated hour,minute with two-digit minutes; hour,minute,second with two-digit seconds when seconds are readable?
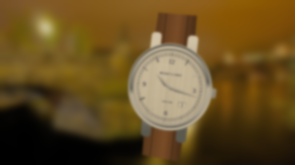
10,17
